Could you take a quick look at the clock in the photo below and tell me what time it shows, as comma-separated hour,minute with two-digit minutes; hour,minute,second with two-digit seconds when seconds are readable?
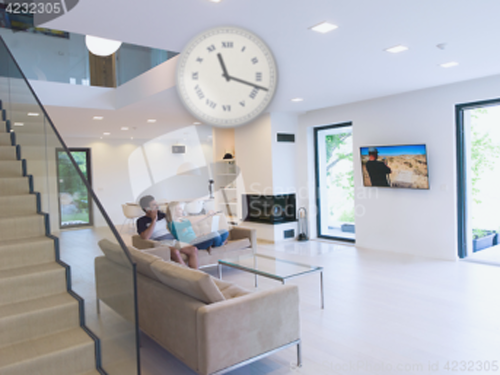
11,18
